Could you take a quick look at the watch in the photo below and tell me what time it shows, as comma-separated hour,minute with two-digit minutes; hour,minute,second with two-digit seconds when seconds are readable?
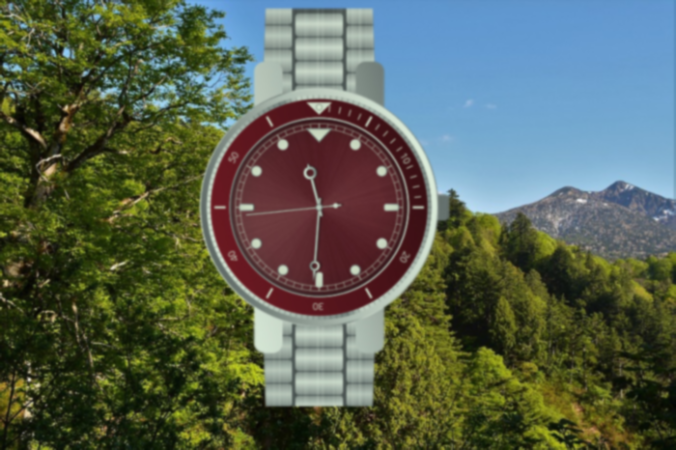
11,30,44
